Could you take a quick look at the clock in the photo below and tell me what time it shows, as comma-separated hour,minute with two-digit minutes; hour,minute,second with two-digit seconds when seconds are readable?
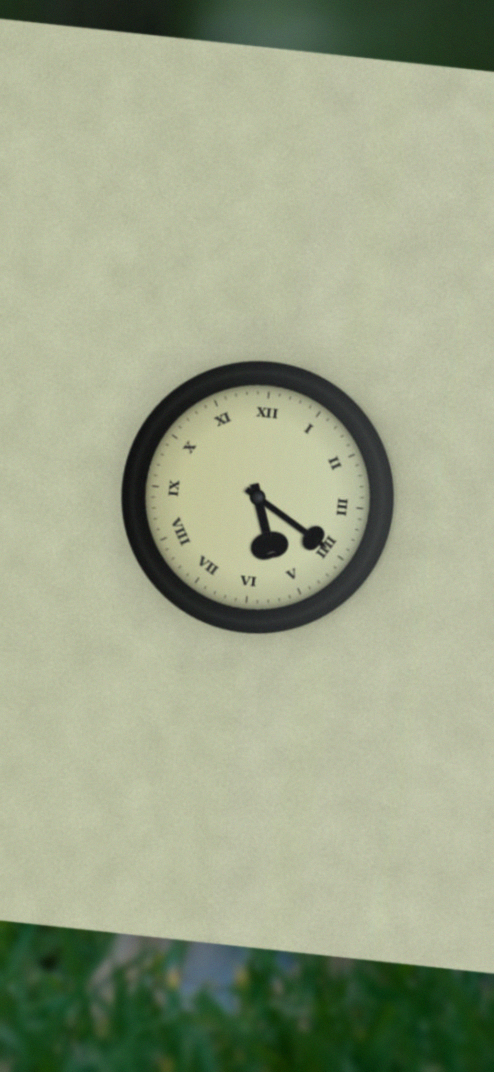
5,20
